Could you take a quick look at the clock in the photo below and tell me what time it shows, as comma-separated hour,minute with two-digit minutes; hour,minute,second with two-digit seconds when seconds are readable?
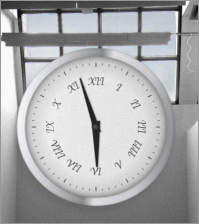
5,57
